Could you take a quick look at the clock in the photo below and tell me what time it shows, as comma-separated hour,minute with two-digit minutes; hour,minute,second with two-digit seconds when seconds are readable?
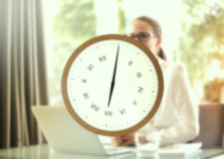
7,05
